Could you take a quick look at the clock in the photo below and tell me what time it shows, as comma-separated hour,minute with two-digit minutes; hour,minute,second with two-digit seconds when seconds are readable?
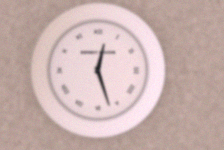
12,27
